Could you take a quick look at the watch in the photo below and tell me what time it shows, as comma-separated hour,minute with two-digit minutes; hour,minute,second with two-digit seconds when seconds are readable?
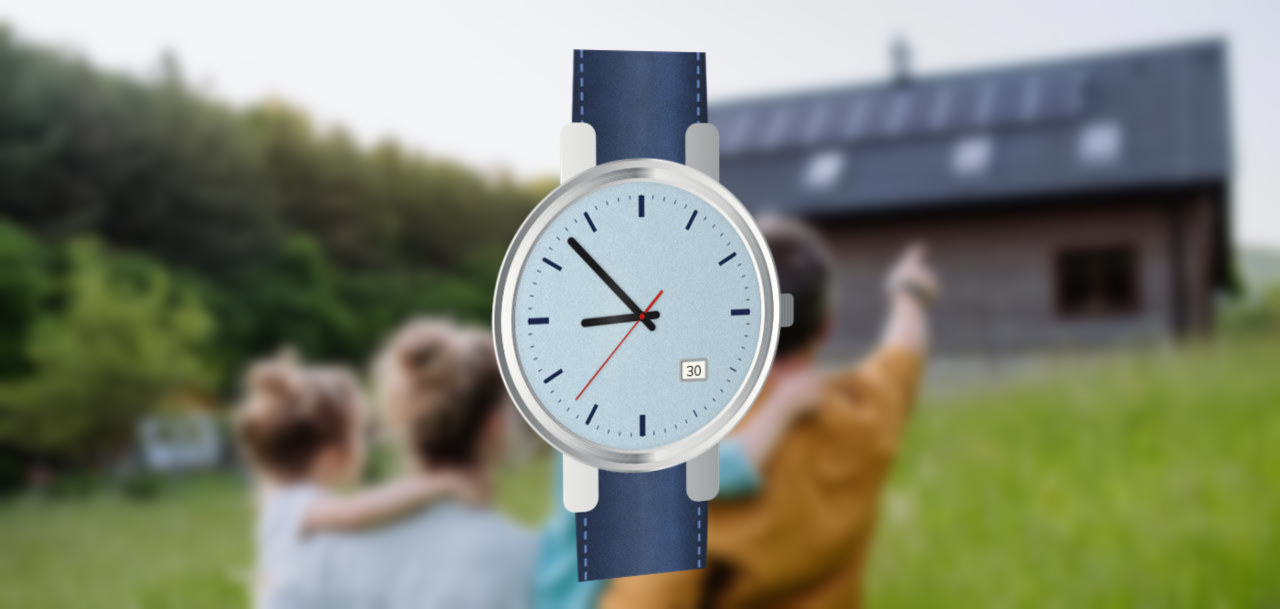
8,52,37
